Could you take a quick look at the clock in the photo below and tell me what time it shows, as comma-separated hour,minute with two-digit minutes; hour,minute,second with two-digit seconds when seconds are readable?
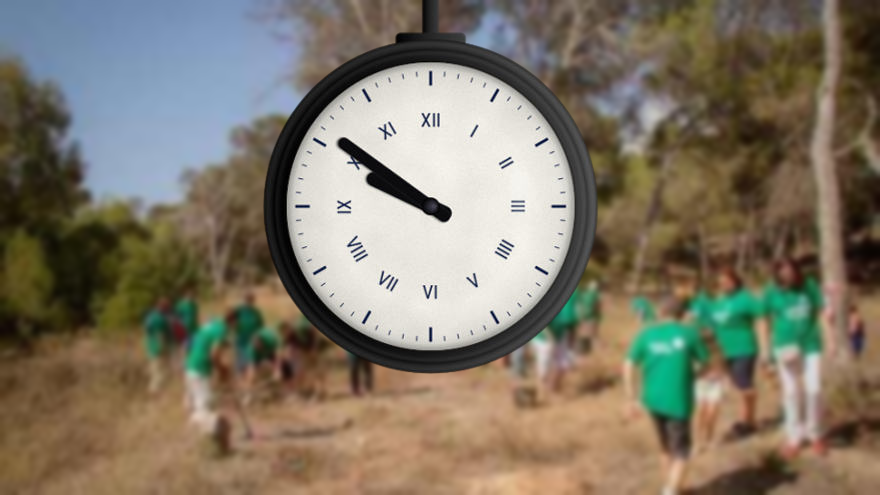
9,51
